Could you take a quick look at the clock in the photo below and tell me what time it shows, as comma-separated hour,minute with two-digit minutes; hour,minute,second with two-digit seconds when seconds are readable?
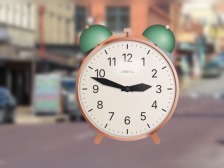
2,48
